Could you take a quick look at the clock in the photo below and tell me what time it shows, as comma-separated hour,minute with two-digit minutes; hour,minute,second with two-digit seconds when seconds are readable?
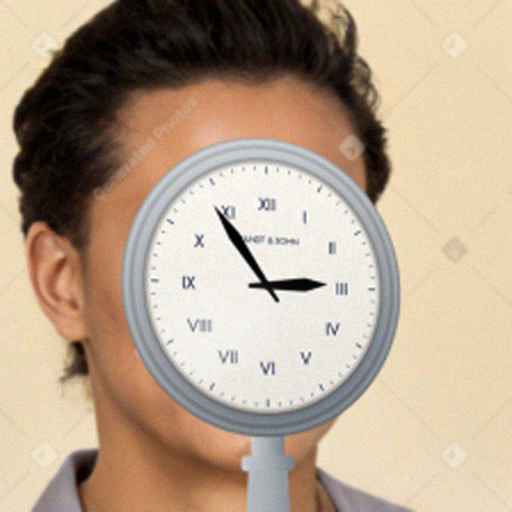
2,54
